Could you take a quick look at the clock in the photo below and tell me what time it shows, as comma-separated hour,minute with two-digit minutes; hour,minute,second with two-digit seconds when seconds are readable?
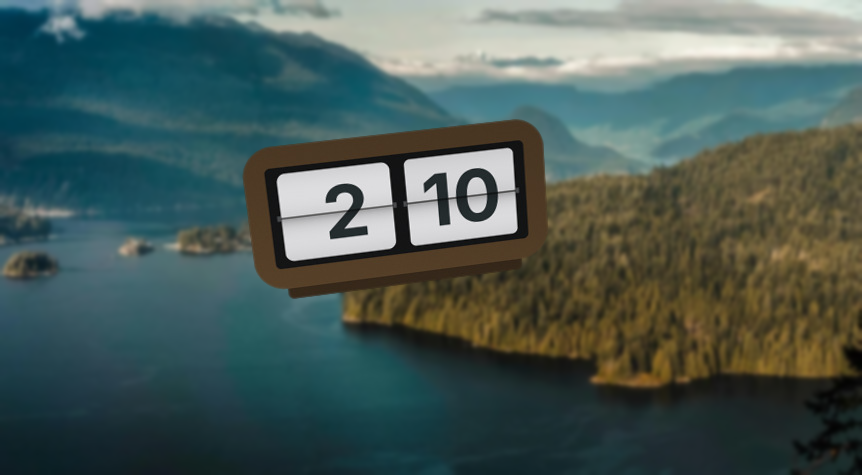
2,10
